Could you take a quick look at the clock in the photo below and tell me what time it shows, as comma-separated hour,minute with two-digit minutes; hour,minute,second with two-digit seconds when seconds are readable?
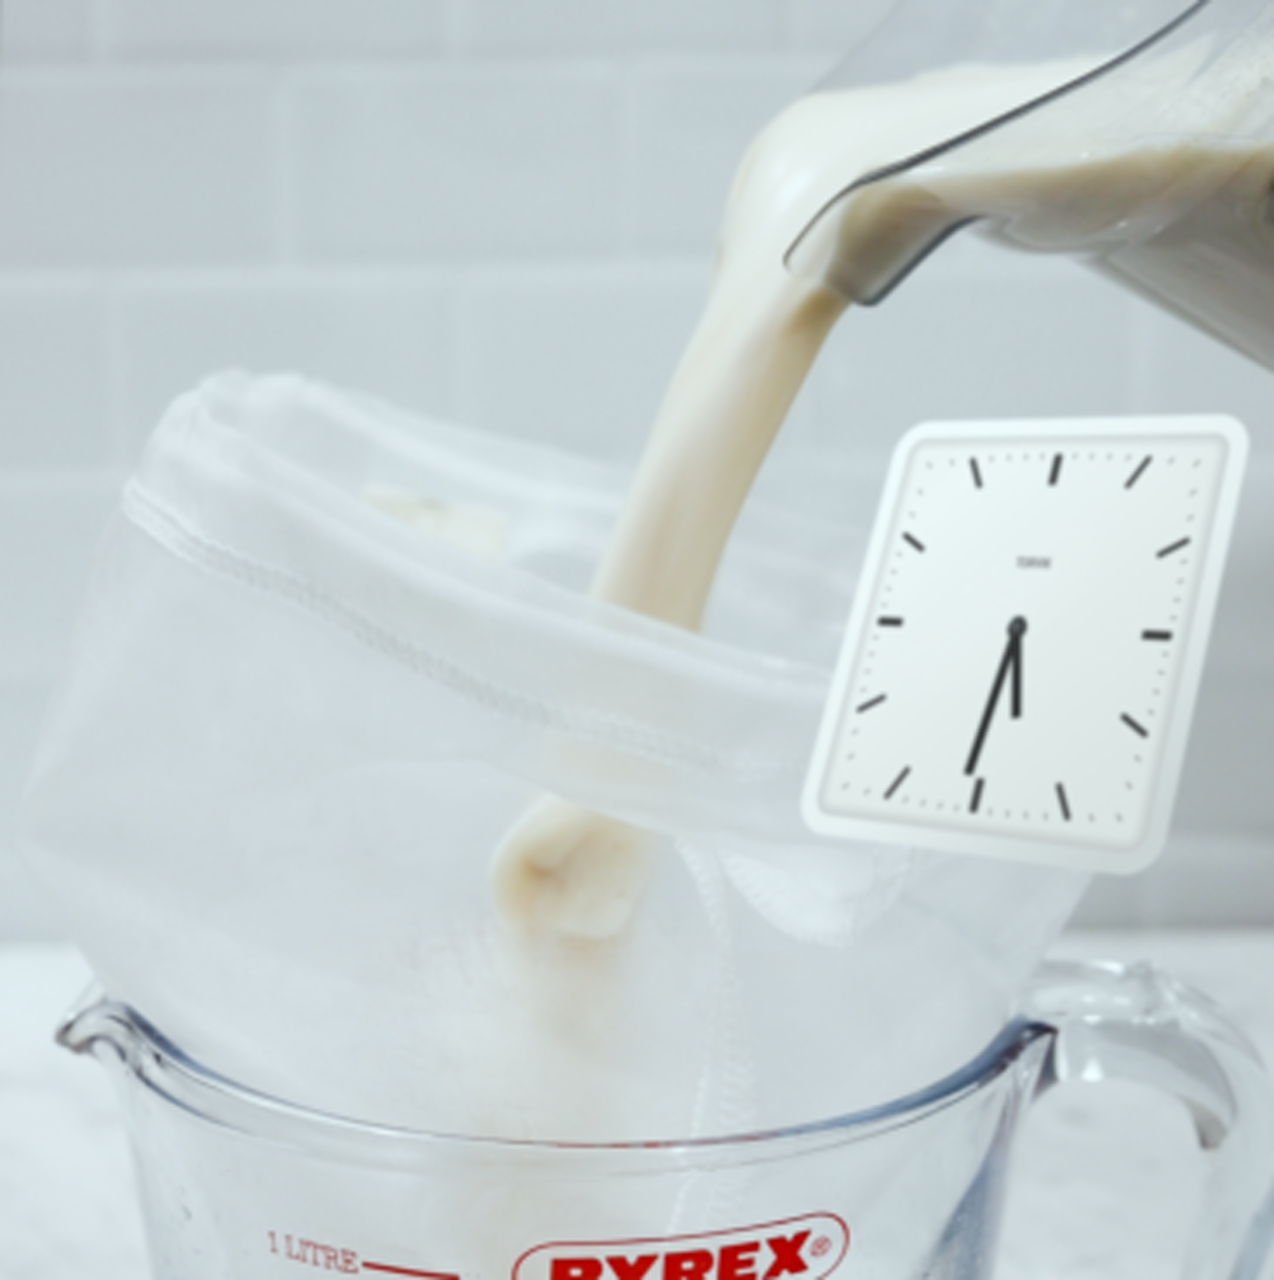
5,31
